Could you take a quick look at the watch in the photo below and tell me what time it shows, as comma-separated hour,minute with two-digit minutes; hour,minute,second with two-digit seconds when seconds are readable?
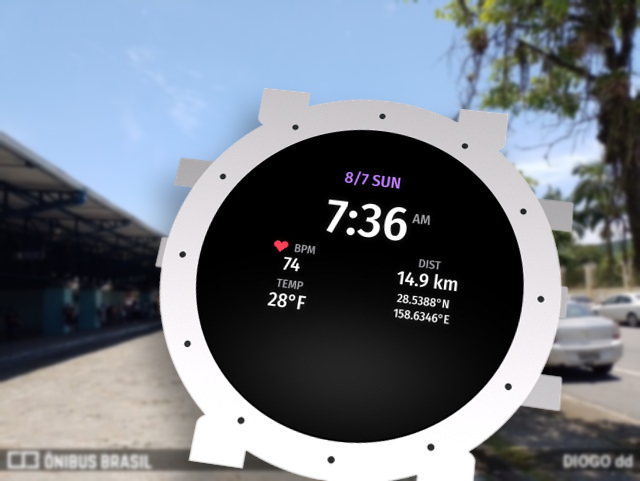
7,36
